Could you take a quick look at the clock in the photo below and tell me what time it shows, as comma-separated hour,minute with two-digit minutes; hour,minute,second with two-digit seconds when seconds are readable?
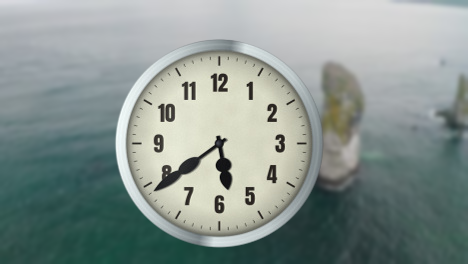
5,39
